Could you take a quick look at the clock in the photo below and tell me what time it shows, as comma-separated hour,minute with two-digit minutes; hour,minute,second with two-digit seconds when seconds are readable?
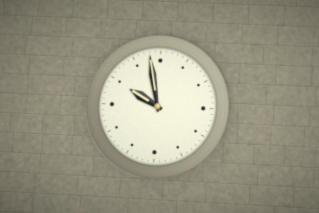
9,58
